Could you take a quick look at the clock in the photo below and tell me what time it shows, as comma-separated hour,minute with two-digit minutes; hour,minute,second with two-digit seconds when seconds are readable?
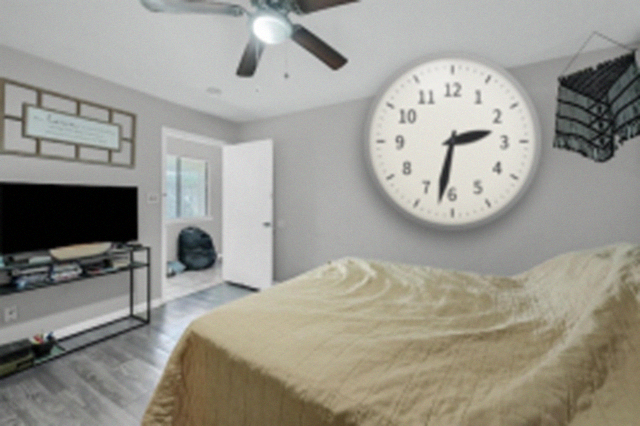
2,32
